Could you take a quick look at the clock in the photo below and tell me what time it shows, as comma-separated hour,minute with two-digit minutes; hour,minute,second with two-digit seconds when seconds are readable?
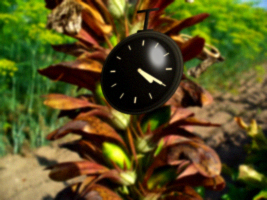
4,20
